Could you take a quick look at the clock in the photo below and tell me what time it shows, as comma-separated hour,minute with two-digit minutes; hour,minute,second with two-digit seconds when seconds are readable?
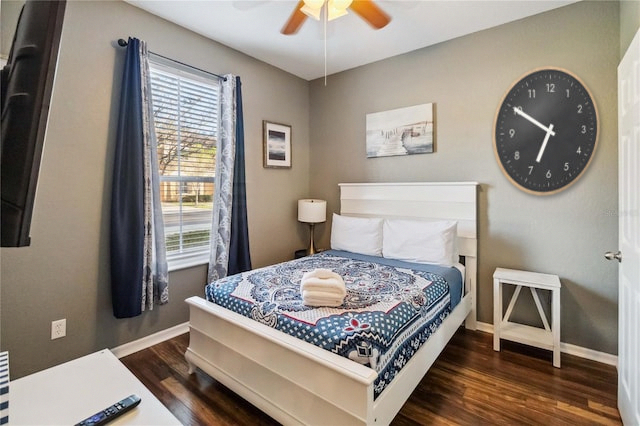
6,50
